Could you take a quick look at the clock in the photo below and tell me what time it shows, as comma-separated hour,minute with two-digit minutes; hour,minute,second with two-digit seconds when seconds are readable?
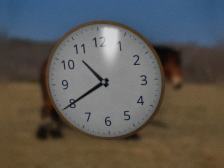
10,40
